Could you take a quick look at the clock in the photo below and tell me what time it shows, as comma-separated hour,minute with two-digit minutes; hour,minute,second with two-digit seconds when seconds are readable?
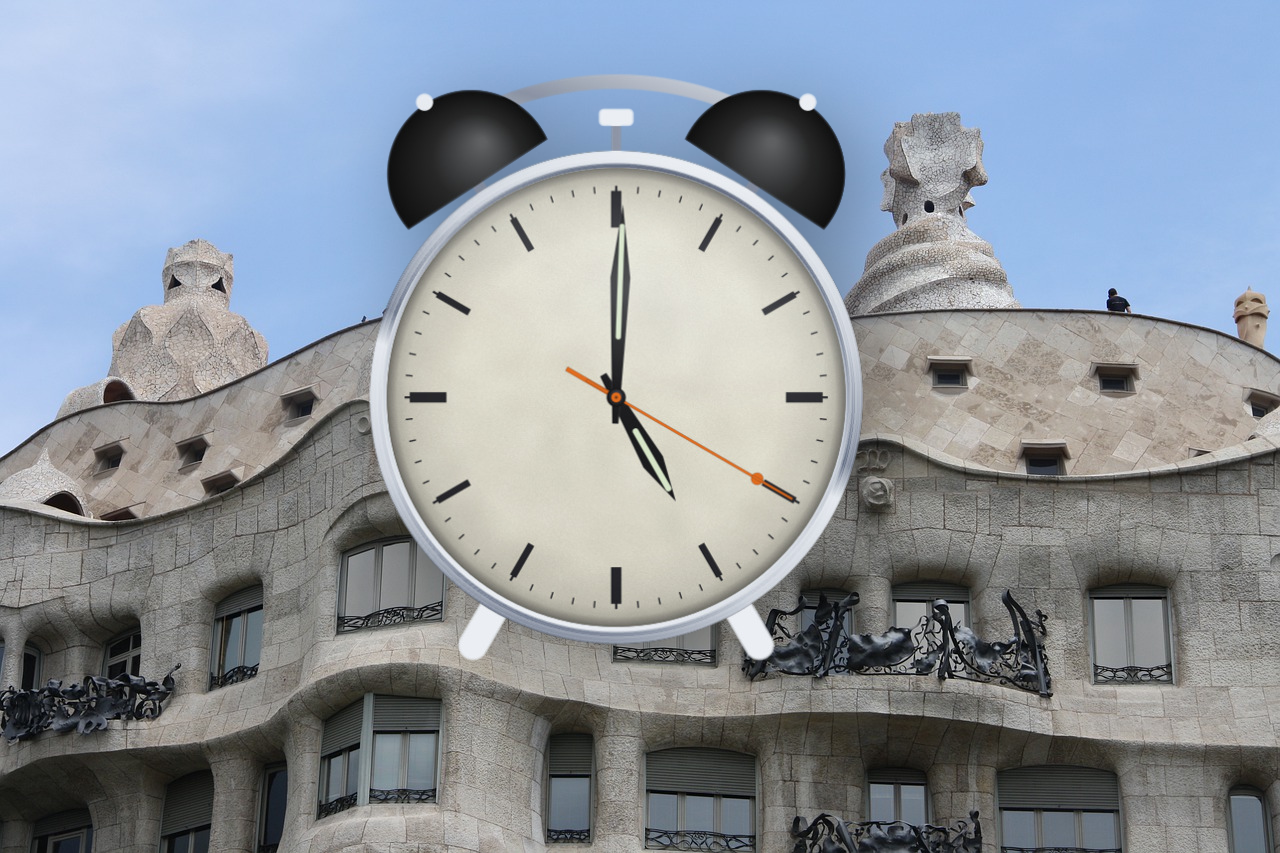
5,00,20
